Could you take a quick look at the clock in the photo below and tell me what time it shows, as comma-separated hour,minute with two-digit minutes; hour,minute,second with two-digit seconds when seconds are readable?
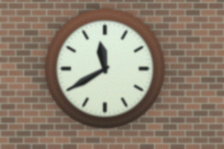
11,40
